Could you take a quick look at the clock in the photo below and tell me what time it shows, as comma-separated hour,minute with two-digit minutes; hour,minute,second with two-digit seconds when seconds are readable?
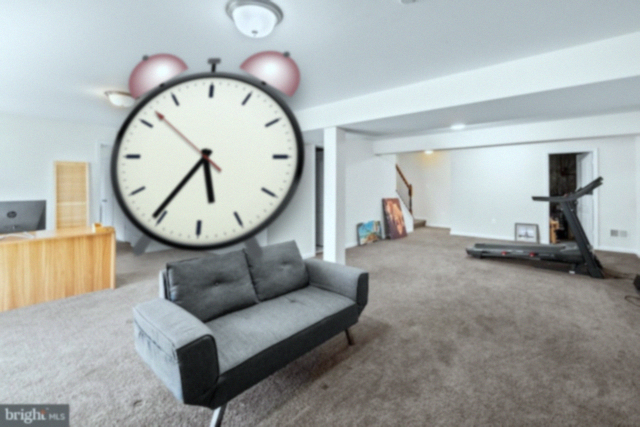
5,35,52
